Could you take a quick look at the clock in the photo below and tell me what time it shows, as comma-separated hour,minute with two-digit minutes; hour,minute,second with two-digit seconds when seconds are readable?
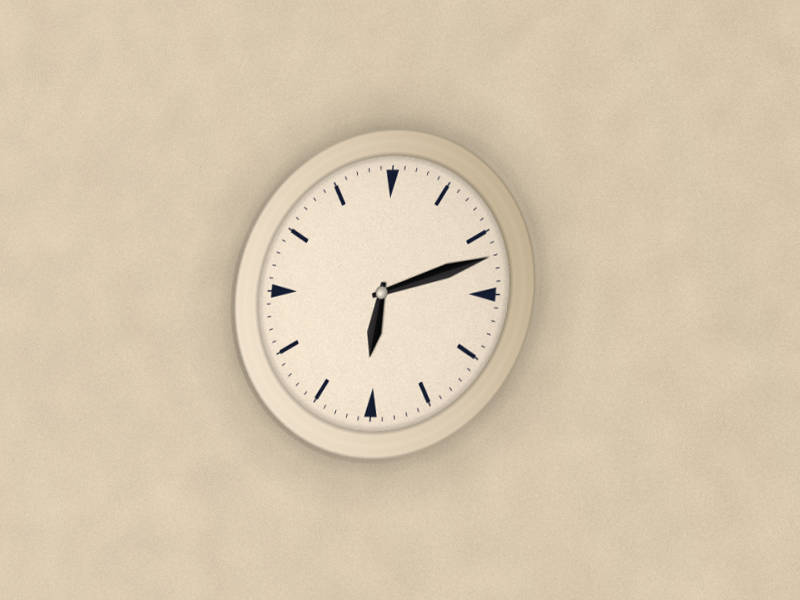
6,12
